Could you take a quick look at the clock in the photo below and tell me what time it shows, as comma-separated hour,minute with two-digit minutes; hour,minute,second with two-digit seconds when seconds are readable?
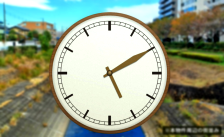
5,10
